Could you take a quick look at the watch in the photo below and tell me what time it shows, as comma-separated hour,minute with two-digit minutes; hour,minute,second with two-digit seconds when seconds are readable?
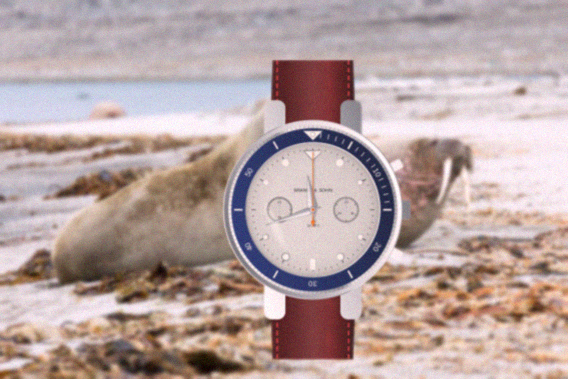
11,42
